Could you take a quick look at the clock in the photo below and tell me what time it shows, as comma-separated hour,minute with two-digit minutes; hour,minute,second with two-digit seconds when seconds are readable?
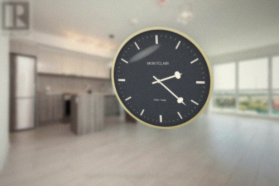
2,22
